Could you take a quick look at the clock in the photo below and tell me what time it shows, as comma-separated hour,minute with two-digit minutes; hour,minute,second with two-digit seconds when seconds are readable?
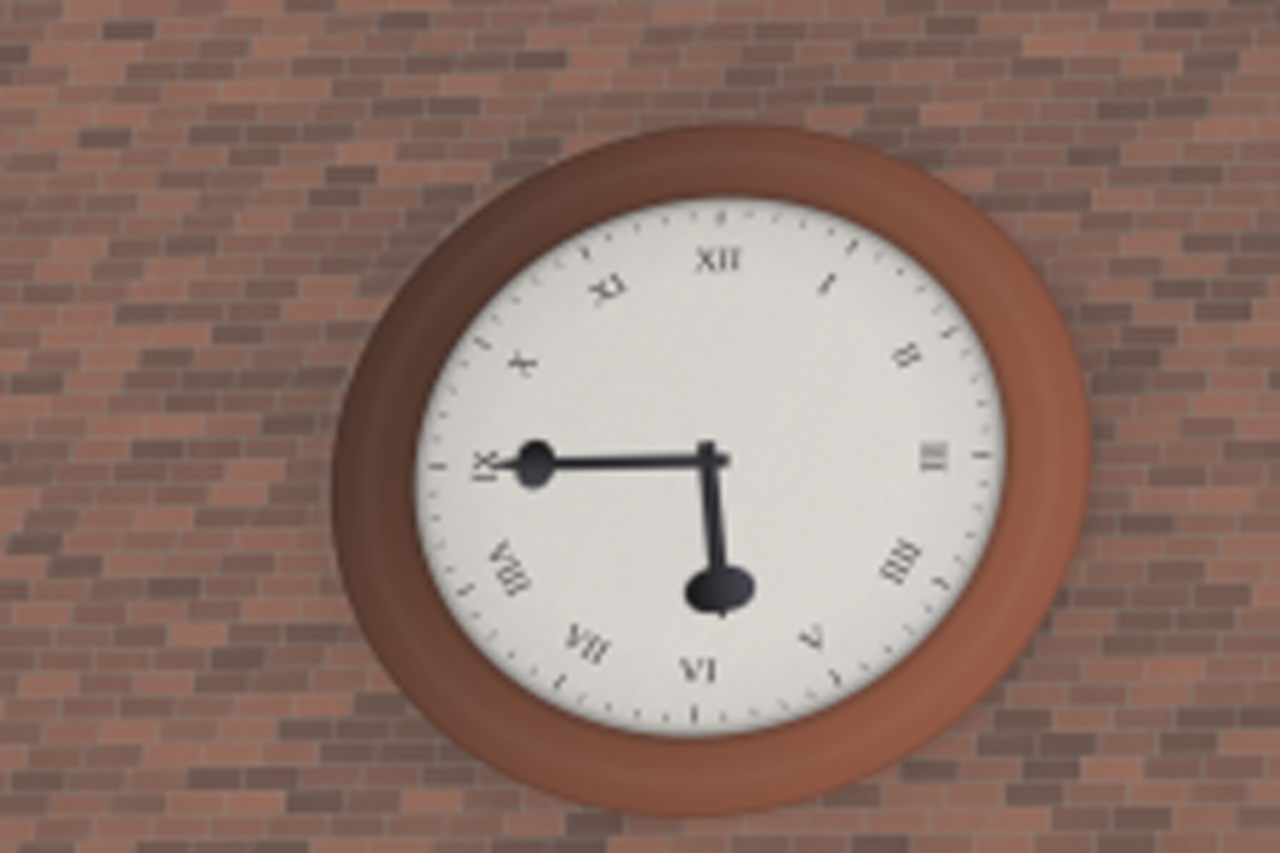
5,45
